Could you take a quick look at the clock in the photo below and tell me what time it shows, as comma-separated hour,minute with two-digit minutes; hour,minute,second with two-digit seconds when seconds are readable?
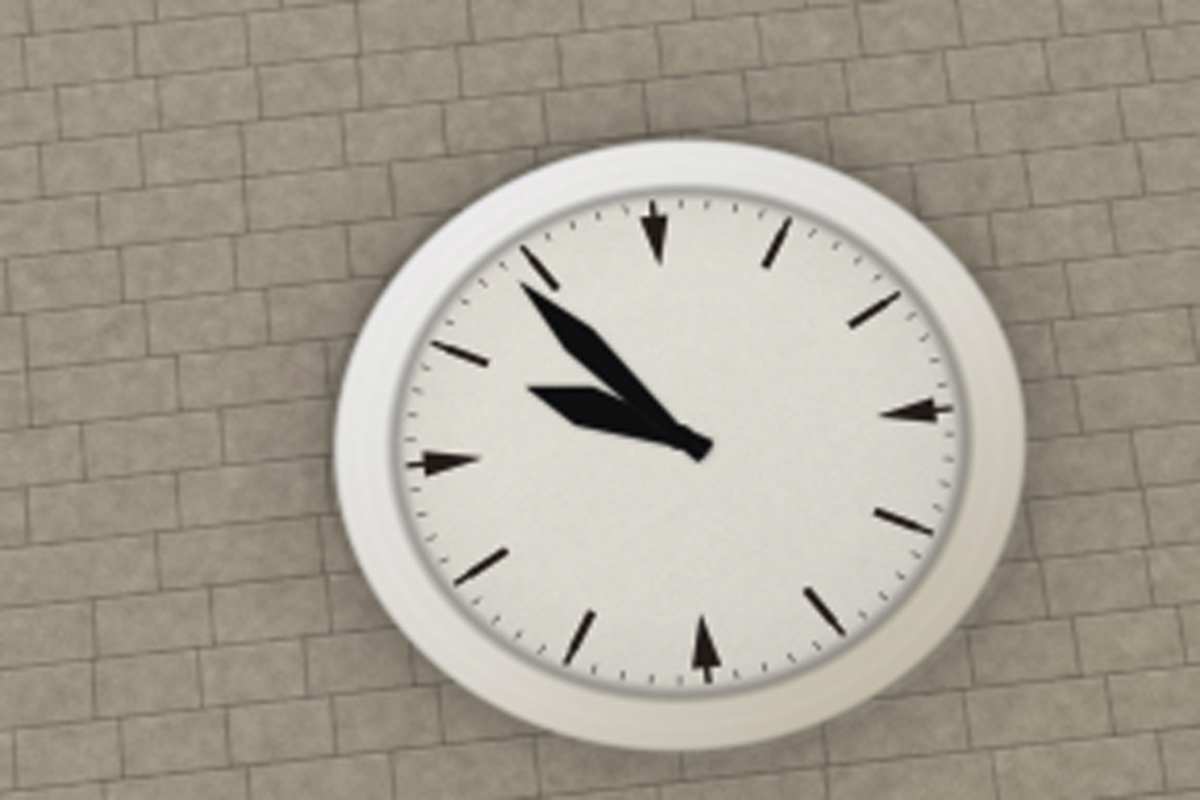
9,54
